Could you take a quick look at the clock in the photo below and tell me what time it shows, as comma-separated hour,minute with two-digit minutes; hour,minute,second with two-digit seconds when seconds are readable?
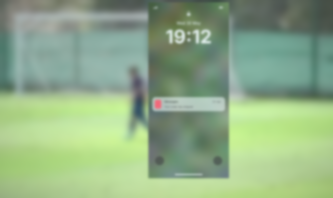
19,12
